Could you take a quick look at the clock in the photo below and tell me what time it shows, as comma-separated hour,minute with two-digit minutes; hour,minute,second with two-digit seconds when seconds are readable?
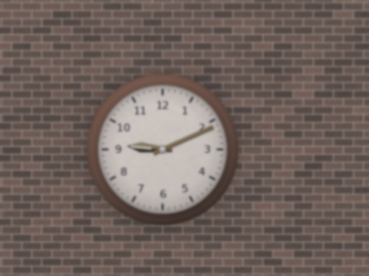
9,11
